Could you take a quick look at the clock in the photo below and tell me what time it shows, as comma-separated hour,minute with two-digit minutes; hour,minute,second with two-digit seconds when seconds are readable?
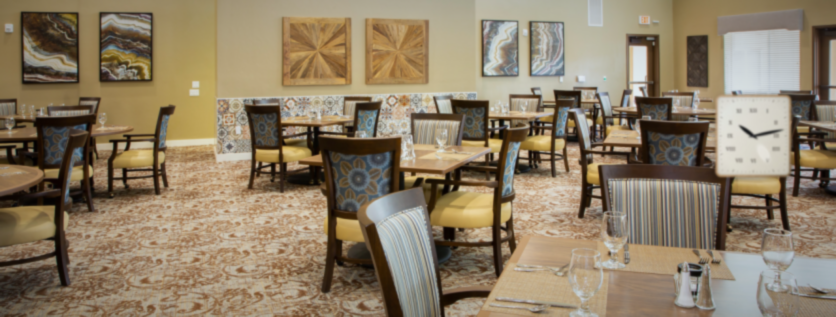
10,13
